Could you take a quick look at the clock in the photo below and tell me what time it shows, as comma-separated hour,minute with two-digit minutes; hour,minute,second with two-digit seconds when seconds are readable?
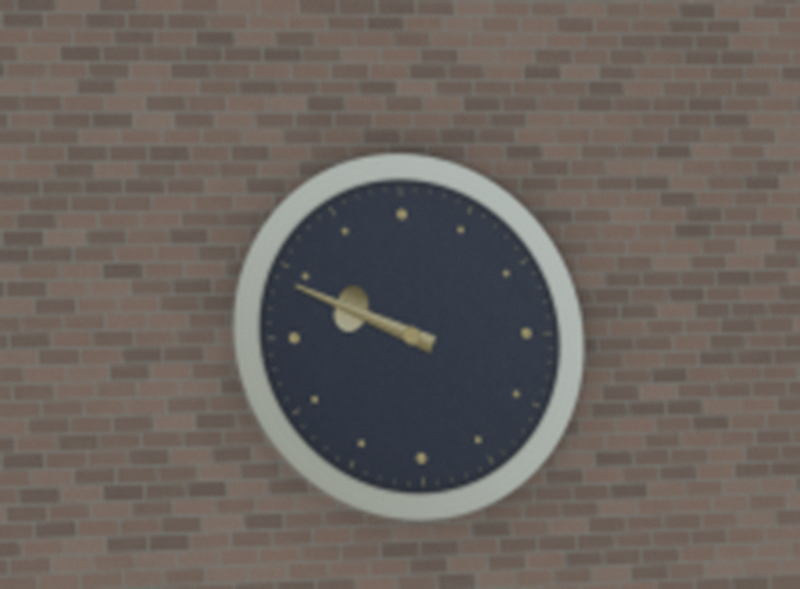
9,49
